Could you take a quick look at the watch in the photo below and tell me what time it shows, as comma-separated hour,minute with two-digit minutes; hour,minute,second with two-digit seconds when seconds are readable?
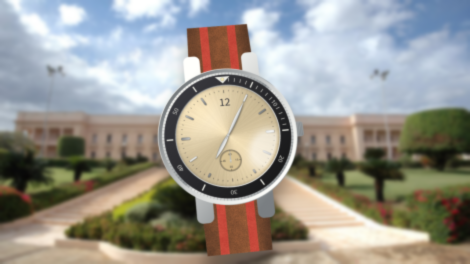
7,05
